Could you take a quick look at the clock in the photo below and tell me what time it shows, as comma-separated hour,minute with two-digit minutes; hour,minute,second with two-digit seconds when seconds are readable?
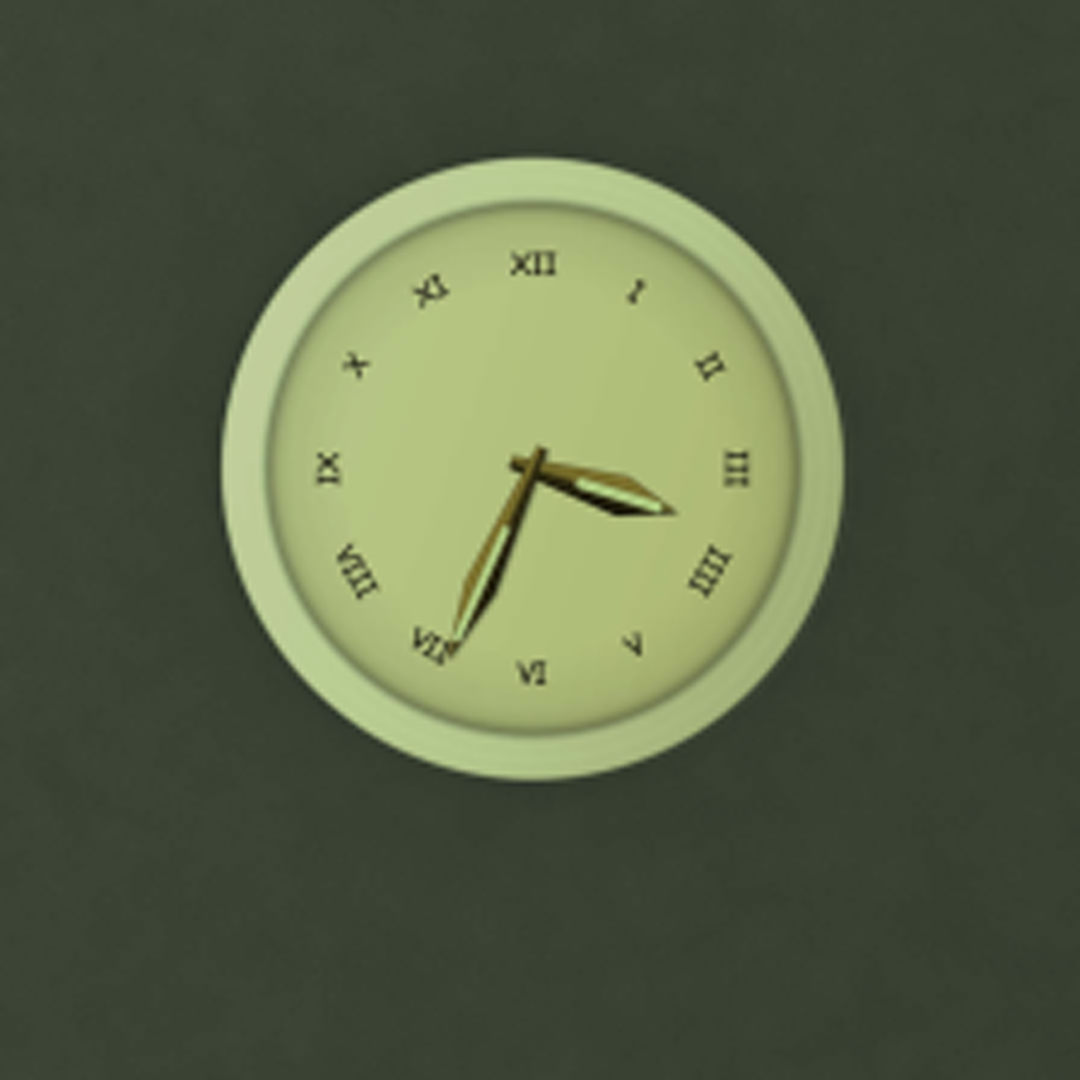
3,34
